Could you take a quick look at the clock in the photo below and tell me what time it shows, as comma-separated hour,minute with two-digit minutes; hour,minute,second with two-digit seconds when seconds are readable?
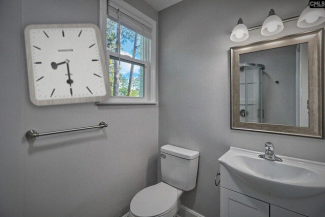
8,30
